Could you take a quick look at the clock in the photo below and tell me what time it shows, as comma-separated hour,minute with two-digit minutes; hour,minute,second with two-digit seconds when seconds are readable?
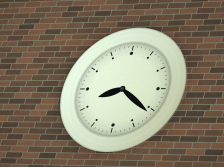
8,21
